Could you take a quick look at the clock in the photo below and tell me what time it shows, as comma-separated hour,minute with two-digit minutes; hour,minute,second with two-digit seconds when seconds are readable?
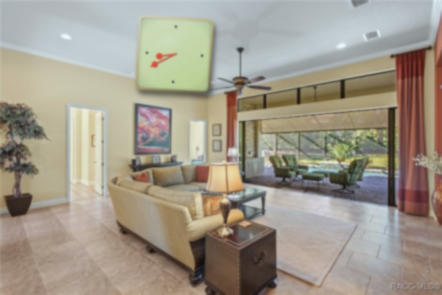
8,40
